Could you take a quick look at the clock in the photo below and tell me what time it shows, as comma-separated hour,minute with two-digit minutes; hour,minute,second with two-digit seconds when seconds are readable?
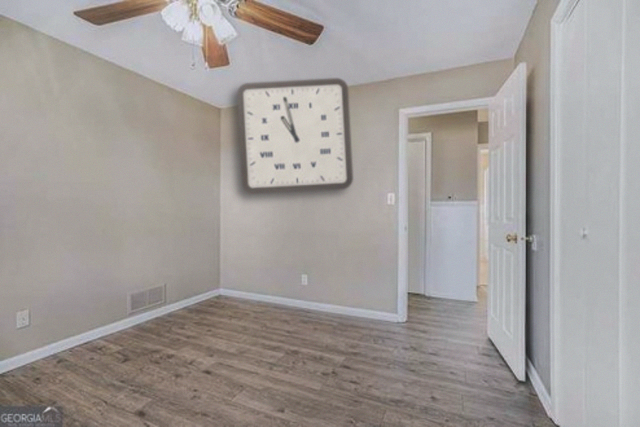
10,58
